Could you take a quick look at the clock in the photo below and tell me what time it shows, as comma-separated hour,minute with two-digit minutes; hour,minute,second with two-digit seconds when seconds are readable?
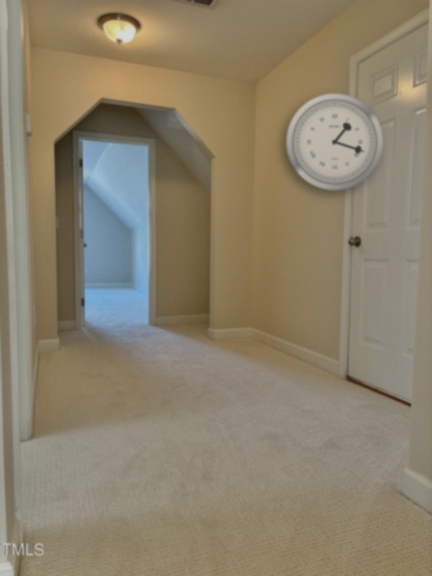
1,18
